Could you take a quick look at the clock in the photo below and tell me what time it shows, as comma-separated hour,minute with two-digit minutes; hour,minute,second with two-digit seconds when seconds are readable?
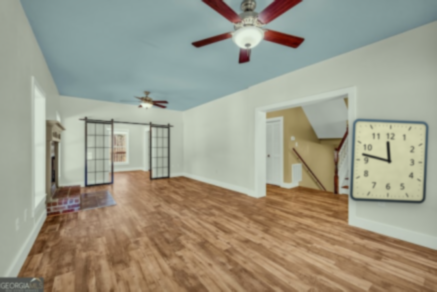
11,47
